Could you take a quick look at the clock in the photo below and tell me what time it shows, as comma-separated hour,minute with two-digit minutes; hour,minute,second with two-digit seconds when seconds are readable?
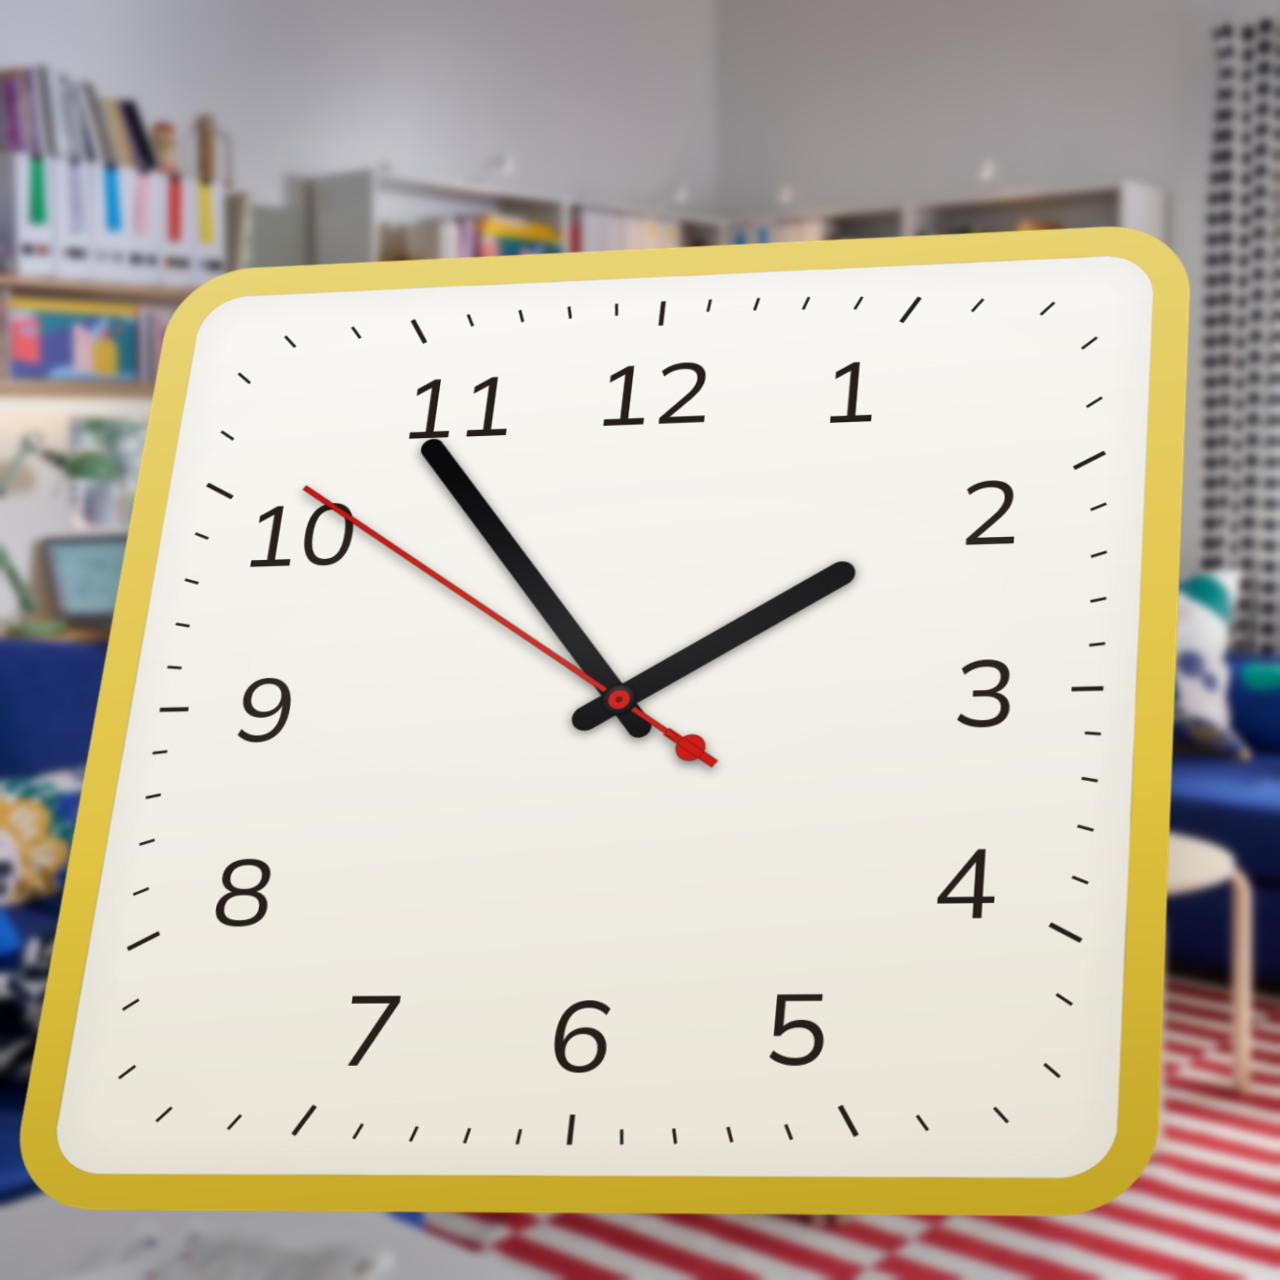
1,53,51
